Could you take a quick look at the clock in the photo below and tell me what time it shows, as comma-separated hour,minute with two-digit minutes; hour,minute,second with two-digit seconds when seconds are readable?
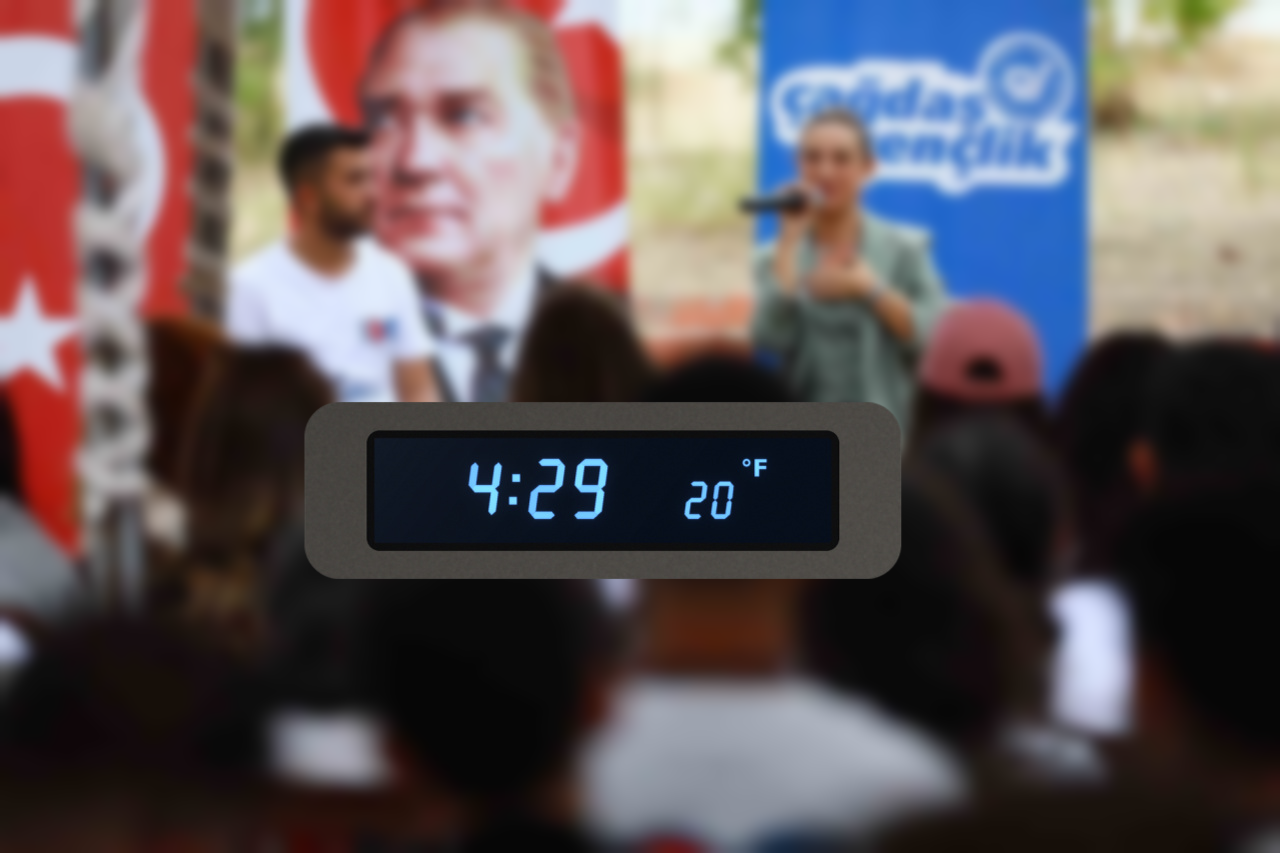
4,29
